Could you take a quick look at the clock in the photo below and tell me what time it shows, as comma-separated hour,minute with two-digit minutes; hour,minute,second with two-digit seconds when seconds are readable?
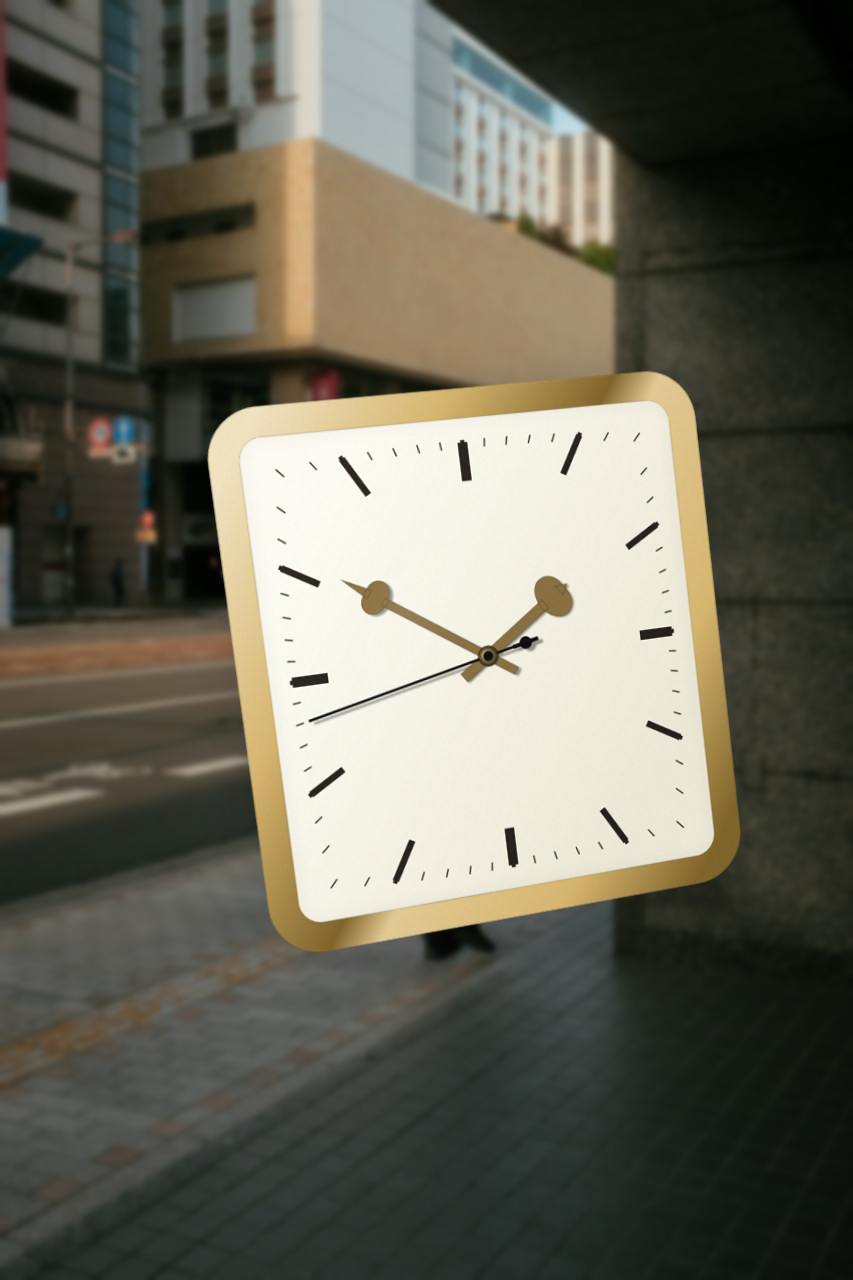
1,50,43
